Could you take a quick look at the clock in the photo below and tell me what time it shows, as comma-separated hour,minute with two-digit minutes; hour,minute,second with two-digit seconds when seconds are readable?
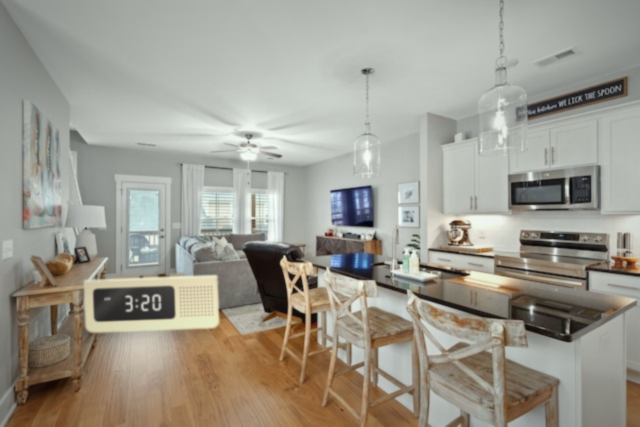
3,20
